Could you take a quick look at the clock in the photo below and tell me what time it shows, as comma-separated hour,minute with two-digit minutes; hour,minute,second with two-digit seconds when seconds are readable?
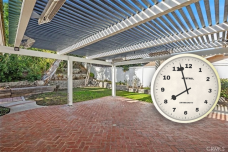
7,57
